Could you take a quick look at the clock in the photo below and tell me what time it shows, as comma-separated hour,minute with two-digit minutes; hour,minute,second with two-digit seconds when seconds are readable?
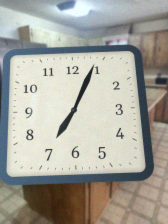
7,04
